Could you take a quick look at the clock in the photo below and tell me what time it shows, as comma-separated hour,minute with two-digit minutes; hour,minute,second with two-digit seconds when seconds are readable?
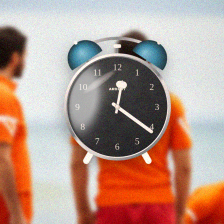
12,21
